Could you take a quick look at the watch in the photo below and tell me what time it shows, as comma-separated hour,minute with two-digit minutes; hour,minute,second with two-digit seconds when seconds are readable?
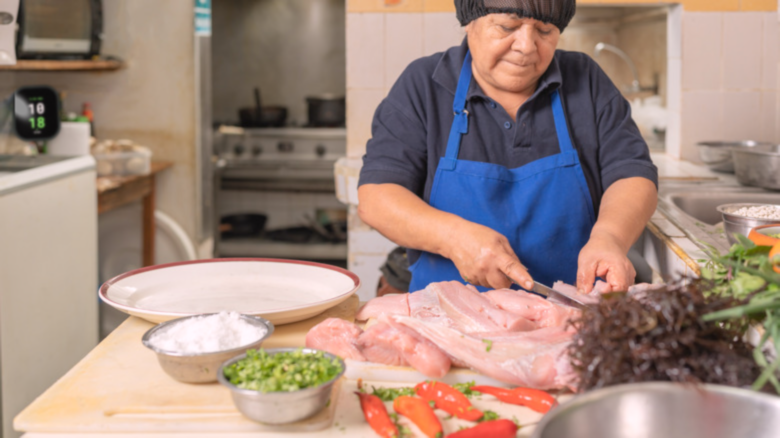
10,18
